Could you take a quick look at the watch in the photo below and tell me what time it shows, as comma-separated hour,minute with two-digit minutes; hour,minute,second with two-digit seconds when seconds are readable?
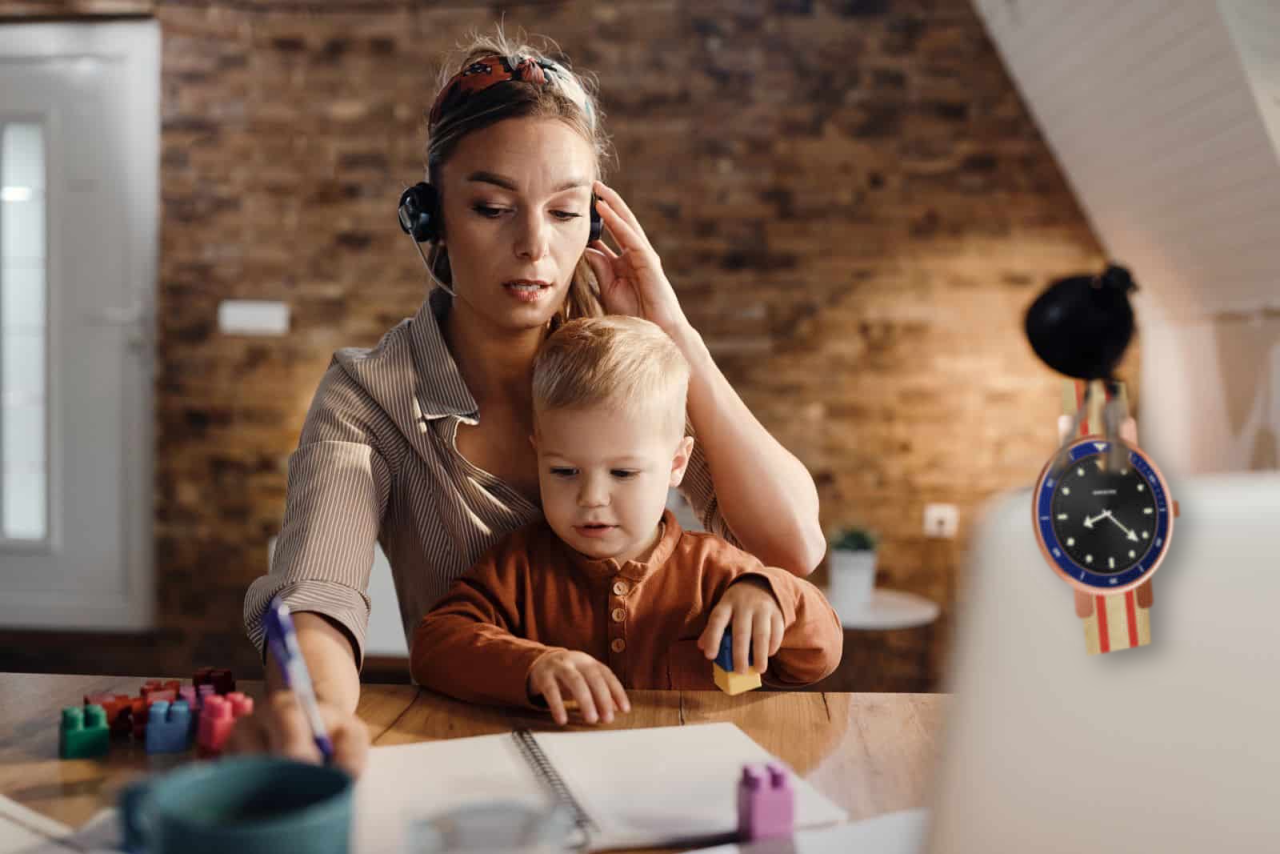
8,22
